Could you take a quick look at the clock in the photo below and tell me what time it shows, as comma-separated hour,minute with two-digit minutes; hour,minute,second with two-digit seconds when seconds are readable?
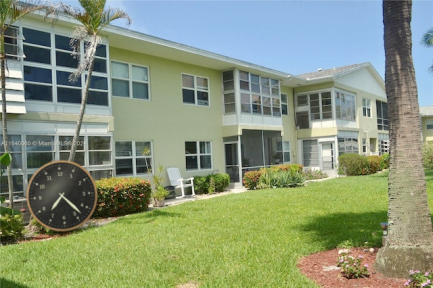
7,23
